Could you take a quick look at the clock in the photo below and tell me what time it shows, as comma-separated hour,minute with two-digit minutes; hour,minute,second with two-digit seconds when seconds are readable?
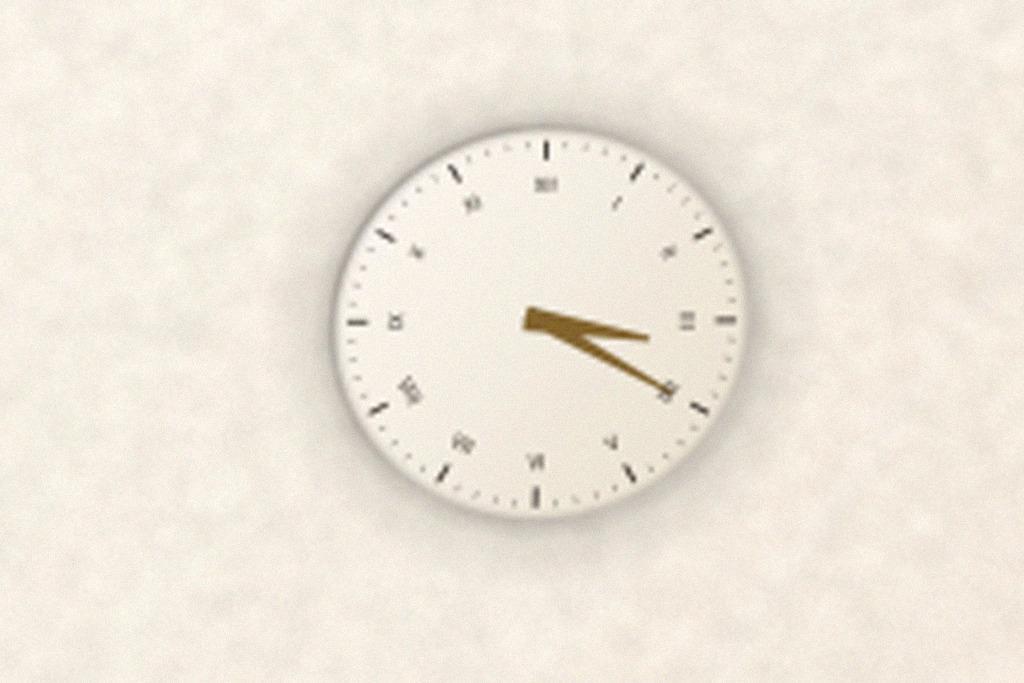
3,20
